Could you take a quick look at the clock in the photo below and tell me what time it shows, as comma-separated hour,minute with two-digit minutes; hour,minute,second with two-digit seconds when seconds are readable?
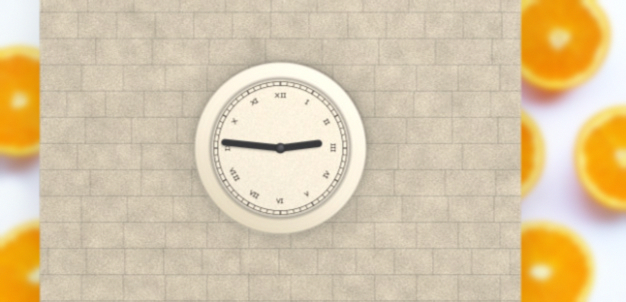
2,46
